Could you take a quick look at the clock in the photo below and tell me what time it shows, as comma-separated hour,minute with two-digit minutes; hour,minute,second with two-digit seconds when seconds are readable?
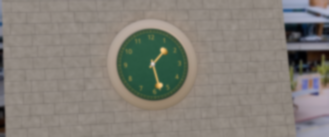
1,28
